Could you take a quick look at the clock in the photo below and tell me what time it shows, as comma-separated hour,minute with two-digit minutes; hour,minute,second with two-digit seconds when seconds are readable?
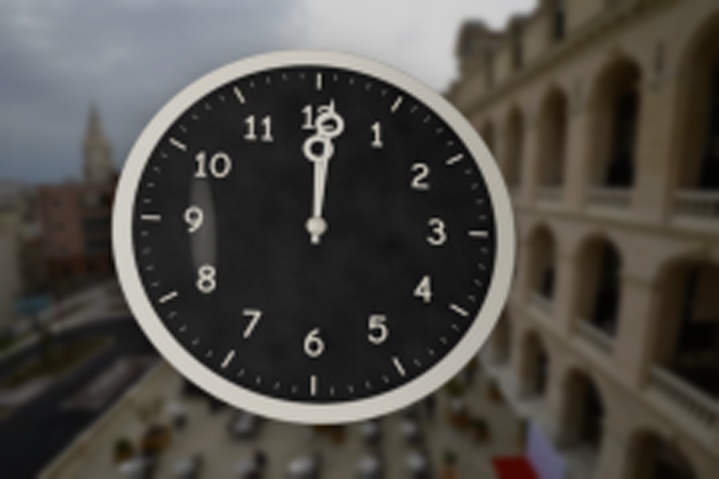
12,01
